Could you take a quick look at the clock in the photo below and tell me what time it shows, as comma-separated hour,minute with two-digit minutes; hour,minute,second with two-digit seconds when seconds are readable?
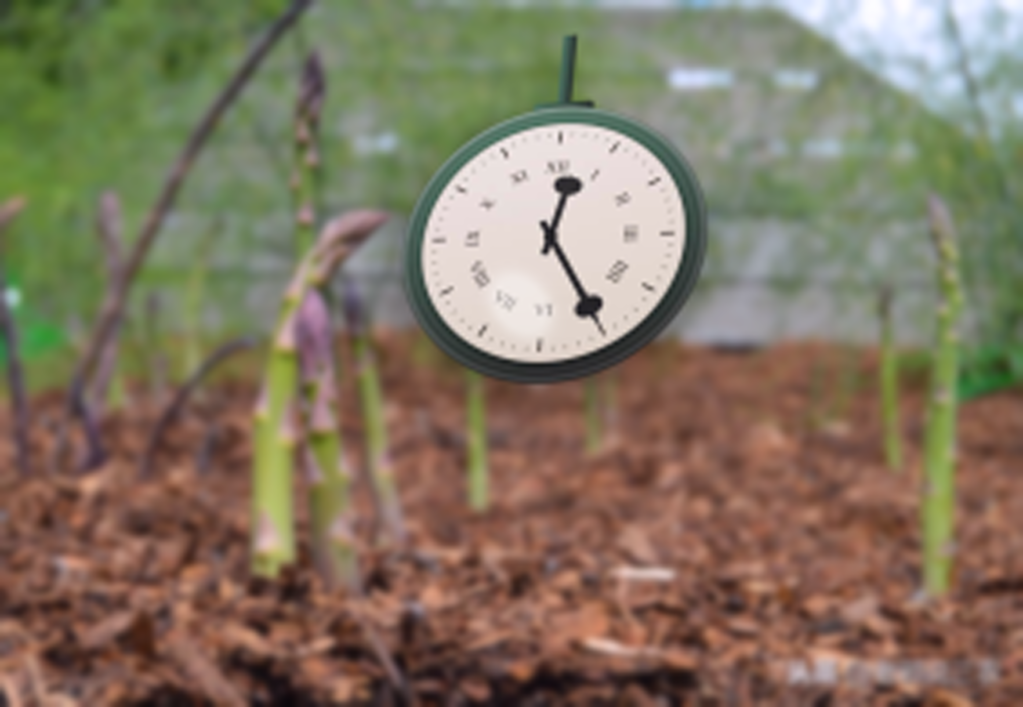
12,25
